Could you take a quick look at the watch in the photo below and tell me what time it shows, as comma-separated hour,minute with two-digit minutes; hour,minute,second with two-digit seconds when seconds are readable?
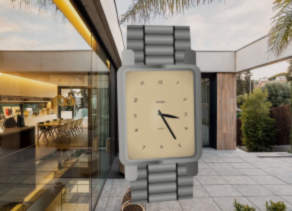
3,25
